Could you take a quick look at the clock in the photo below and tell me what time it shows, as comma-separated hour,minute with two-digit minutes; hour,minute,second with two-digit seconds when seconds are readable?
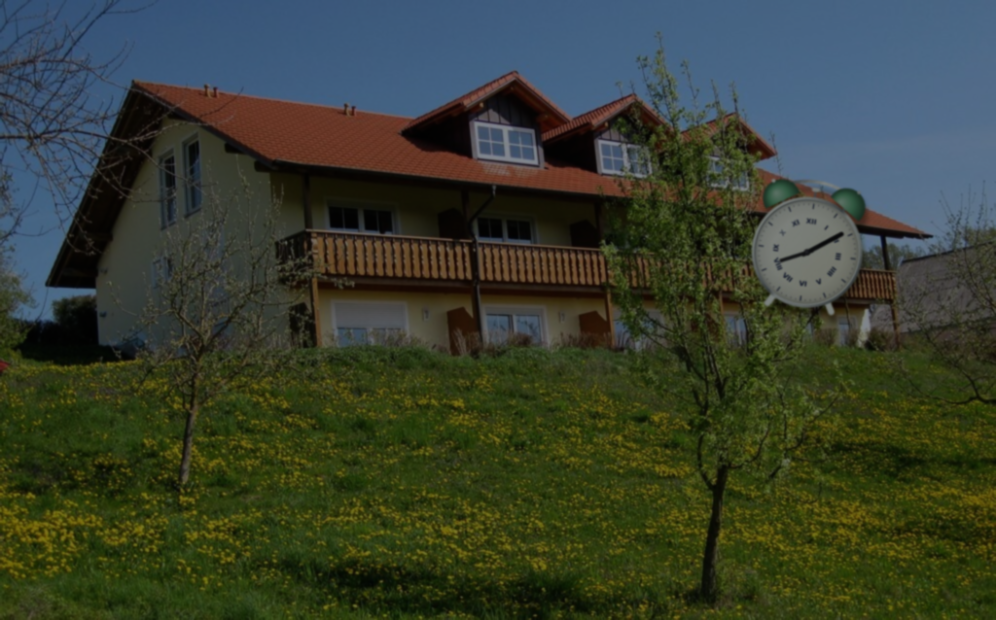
8,09
